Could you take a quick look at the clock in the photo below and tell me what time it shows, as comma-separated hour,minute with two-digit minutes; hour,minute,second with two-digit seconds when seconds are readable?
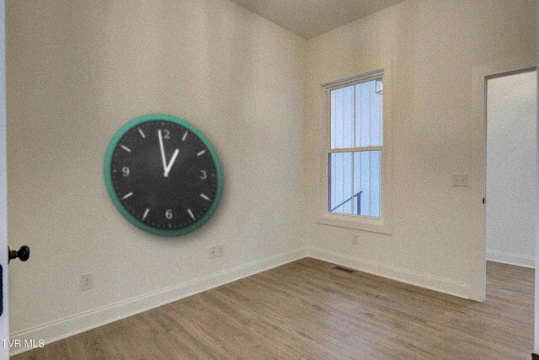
12,59
